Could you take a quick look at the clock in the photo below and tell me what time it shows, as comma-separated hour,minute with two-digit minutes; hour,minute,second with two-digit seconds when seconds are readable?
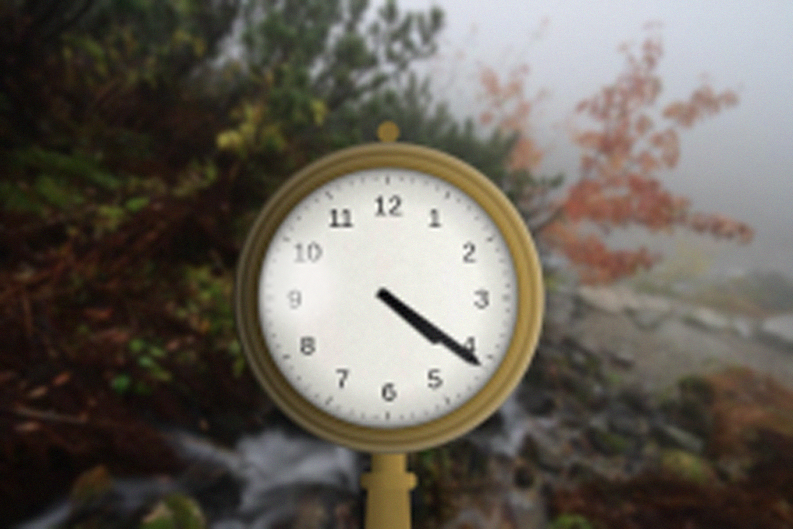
4,21
